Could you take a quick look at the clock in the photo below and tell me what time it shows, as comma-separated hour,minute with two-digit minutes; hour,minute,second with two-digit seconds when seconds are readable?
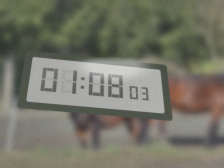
1,08,03
